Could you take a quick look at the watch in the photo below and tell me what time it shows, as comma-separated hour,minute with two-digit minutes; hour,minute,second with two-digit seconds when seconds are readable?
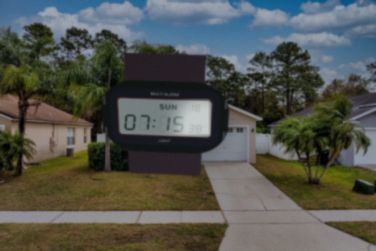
7,15
